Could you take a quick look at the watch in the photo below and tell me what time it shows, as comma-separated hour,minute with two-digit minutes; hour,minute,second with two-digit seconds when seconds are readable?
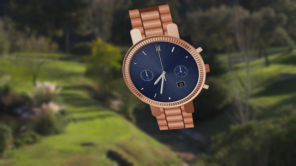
7,33
